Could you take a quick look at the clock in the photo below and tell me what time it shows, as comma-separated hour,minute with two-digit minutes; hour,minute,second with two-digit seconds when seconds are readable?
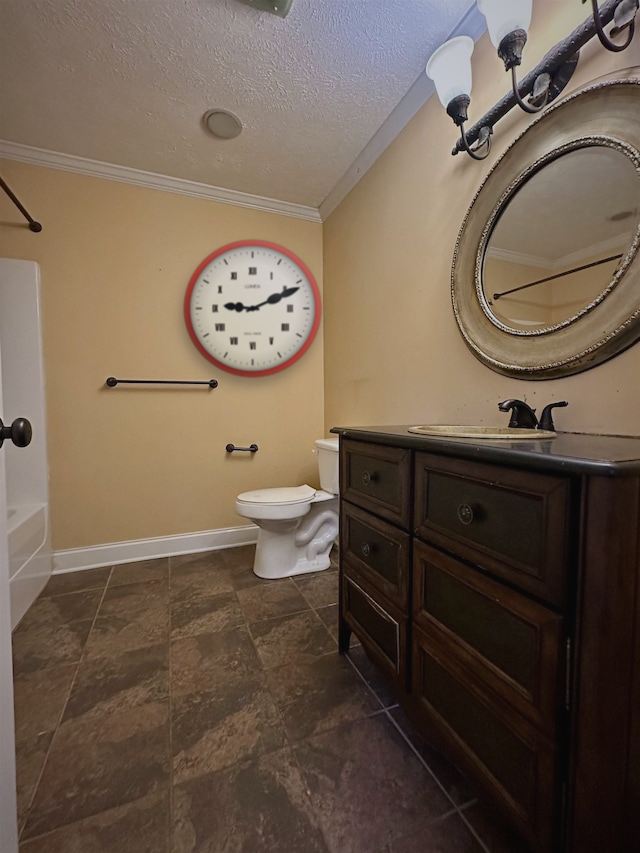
9,11
